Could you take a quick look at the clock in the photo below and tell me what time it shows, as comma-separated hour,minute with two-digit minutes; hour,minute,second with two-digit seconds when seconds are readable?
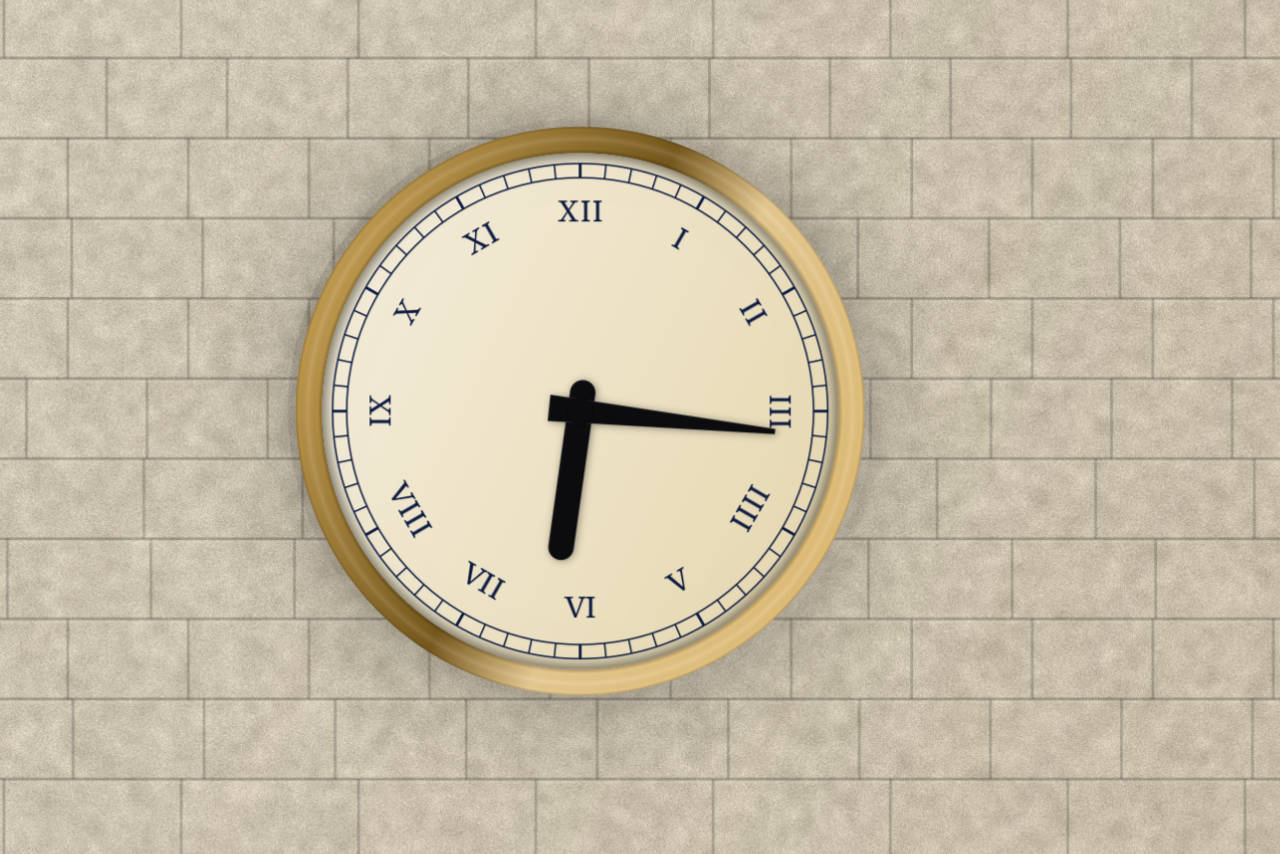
6,16
